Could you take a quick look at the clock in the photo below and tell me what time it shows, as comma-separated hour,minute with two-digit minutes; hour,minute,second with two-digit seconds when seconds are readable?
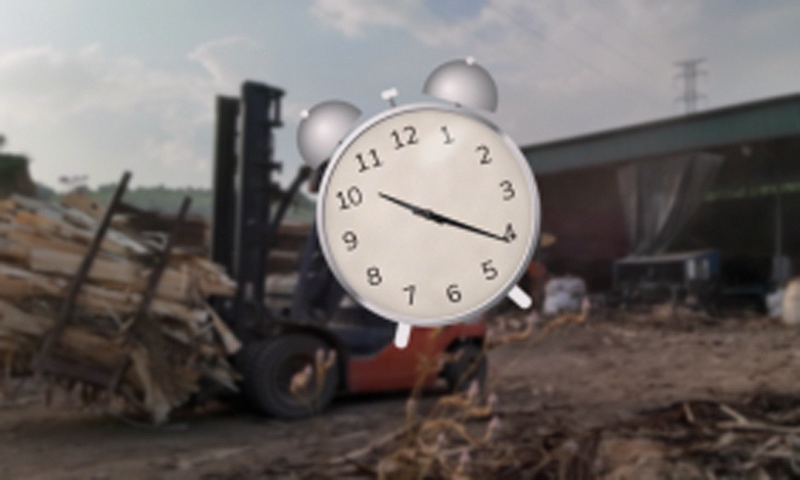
10,21
